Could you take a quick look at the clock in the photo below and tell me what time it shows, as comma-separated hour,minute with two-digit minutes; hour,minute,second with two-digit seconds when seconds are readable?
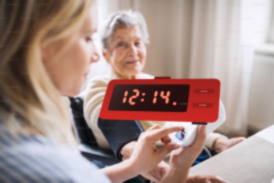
12,14
